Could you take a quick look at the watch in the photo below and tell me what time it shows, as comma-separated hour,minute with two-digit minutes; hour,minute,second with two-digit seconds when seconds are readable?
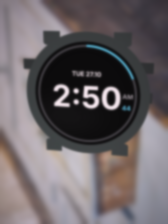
2,50
